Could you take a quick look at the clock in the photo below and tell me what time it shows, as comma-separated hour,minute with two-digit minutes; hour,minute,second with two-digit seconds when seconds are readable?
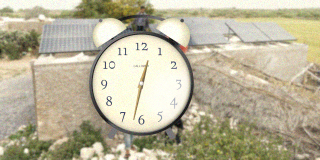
12,32
